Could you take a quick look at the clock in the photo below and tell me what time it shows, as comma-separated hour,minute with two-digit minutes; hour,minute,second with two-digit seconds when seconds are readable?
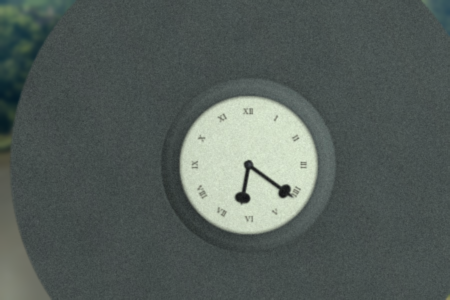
6,21
